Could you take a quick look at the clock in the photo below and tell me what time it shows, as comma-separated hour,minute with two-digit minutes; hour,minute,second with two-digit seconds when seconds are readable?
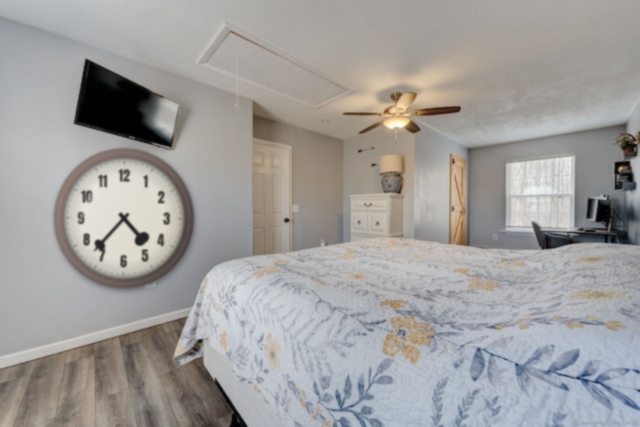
4,37
